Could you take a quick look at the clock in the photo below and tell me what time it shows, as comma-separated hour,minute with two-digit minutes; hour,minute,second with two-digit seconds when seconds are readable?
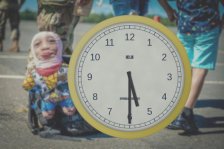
5,30
